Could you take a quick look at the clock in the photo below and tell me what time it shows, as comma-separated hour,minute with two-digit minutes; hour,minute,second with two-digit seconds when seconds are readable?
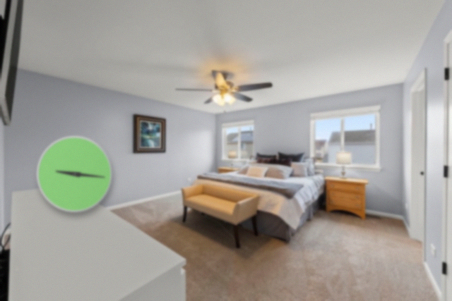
9,16
